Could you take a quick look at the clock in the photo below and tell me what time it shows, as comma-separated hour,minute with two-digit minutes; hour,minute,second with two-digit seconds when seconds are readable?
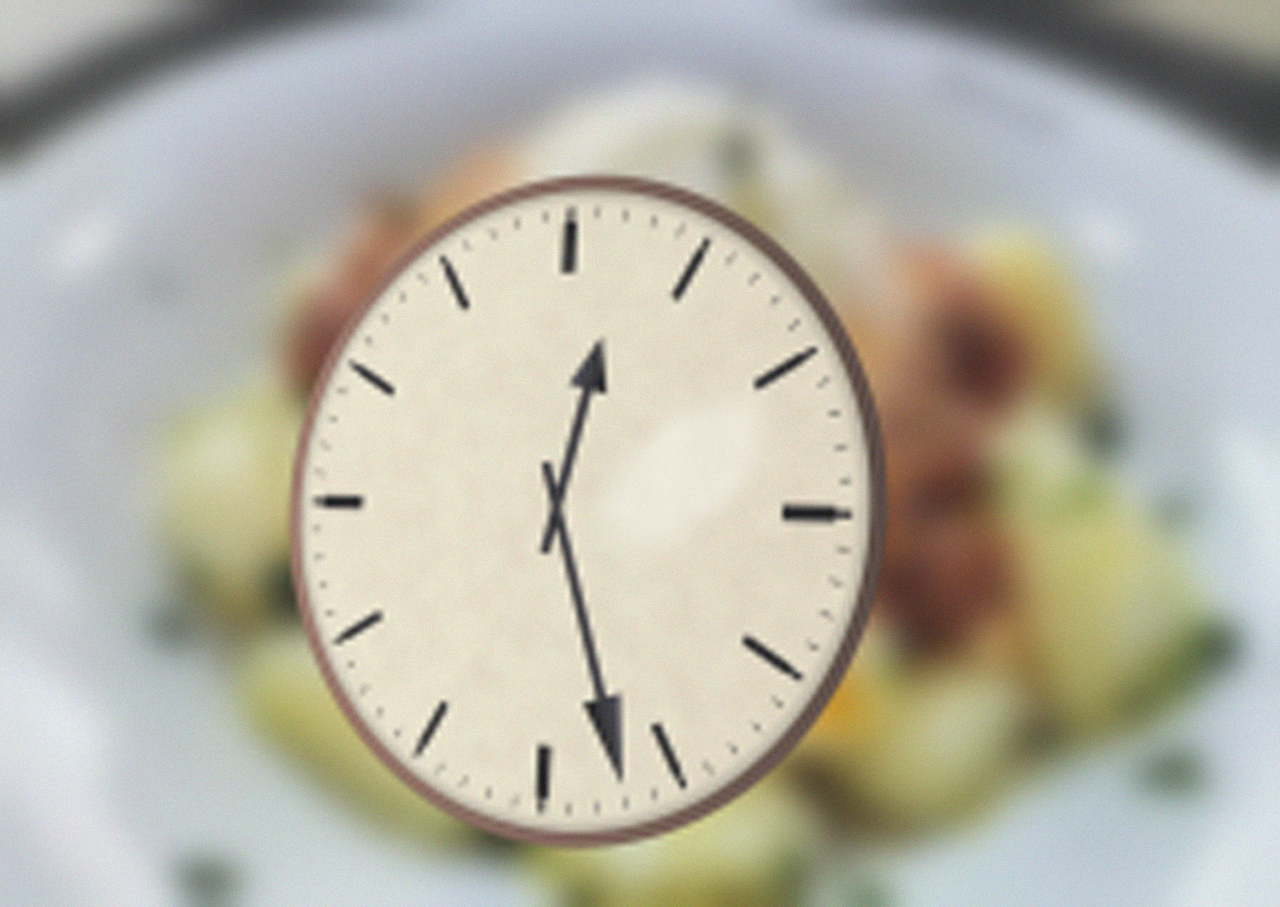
12,27
